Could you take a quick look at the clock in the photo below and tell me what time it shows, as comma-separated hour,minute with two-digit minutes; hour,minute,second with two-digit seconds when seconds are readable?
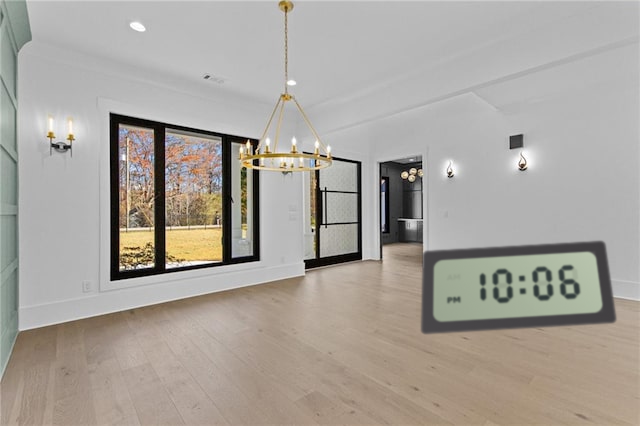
10,06
